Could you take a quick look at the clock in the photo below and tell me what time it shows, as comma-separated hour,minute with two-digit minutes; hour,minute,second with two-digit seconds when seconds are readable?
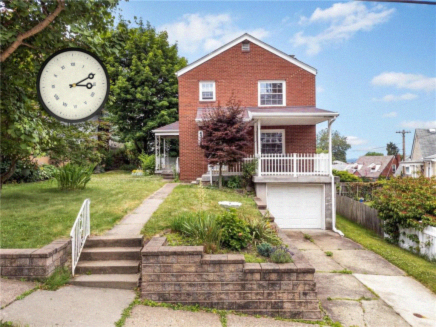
3,11
